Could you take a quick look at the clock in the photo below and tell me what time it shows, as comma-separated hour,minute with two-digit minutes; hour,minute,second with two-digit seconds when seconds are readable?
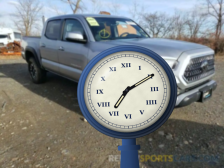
7,10
